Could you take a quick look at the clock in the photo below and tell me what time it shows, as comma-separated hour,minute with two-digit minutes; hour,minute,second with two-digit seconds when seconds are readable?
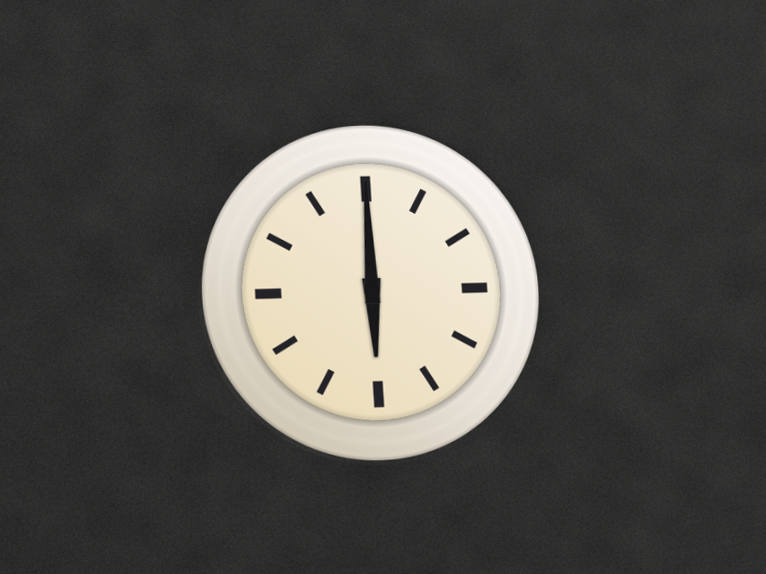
6,00
